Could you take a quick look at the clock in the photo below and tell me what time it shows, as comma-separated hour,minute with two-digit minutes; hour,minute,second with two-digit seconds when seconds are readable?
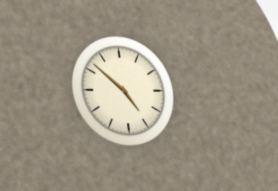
4,52
